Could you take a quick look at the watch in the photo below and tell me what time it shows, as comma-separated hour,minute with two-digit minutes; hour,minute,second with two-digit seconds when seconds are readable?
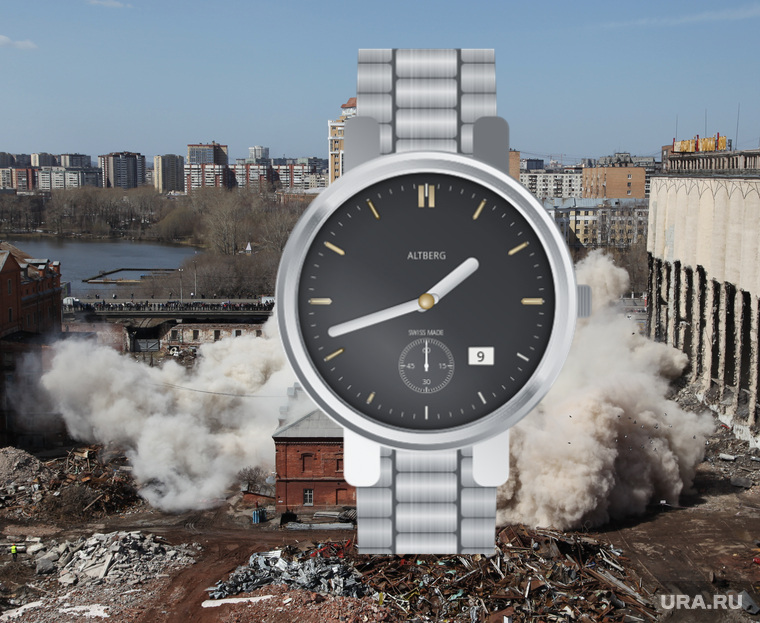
1,42
